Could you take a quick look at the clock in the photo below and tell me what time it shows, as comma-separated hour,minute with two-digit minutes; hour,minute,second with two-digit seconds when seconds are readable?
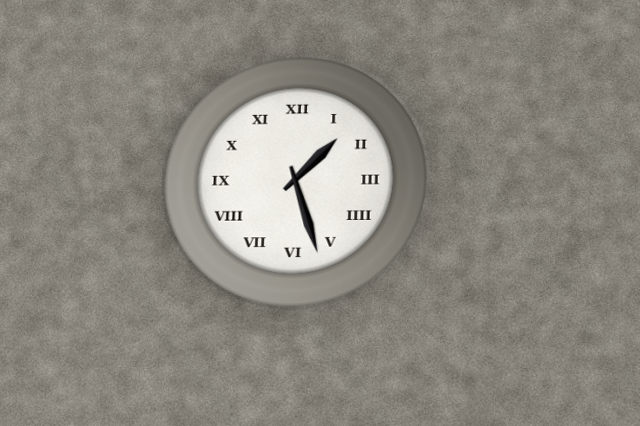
1,27
